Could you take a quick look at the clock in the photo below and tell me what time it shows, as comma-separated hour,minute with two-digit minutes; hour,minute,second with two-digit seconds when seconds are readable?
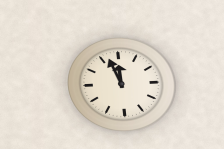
11,57
